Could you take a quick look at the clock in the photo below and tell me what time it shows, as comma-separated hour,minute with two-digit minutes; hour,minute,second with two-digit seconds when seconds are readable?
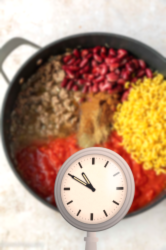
10,50
